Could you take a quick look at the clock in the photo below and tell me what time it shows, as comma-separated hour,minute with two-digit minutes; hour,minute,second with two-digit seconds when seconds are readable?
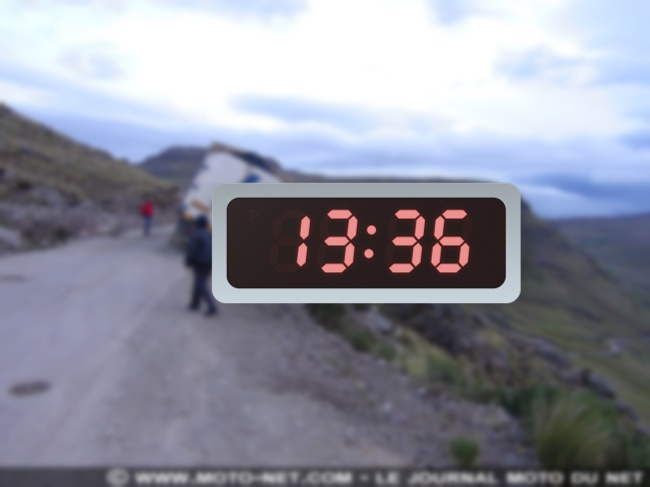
13,36
